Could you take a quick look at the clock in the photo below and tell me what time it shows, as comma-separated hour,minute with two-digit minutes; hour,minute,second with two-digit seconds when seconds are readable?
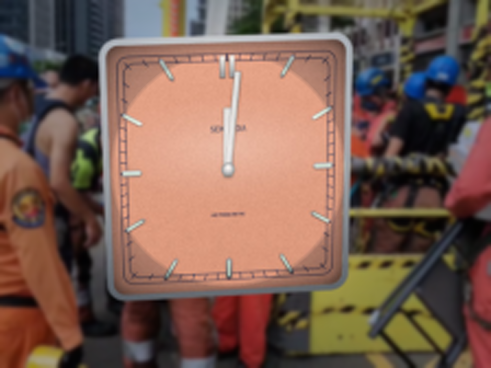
12,01
